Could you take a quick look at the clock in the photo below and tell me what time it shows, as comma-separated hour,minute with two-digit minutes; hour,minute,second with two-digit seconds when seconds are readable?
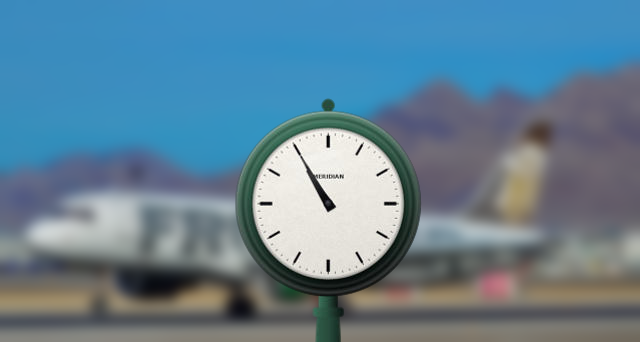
10,55
